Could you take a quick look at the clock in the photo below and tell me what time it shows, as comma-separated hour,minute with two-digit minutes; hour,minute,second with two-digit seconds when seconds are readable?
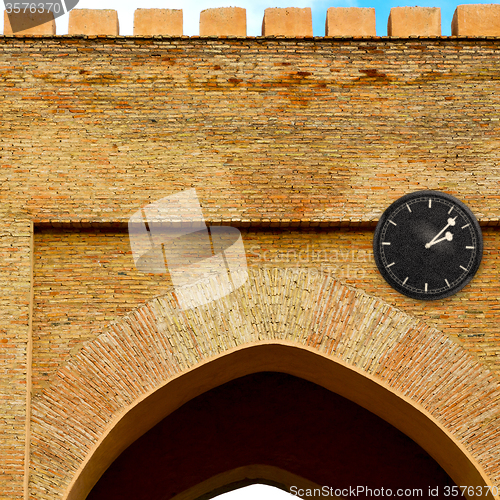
2,07
